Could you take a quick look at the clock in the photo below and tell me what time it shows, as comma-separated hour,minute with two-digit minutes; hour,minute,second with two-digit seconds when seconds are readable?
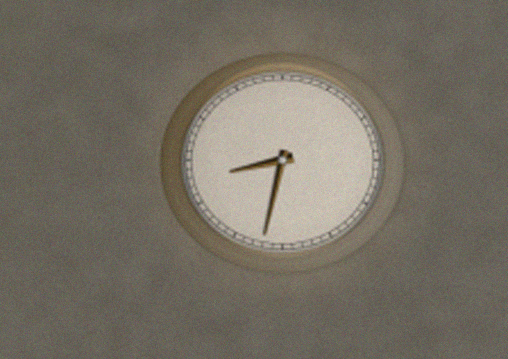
8,32
